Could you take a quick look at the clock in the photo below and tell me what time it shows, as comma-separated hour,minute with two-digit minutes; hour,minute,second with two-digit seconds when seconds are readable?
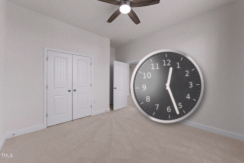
12,27
